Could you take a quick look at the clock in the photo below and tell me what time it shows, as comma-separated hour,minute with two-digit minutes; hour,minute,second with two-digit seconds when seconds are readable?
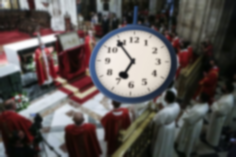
6,54
